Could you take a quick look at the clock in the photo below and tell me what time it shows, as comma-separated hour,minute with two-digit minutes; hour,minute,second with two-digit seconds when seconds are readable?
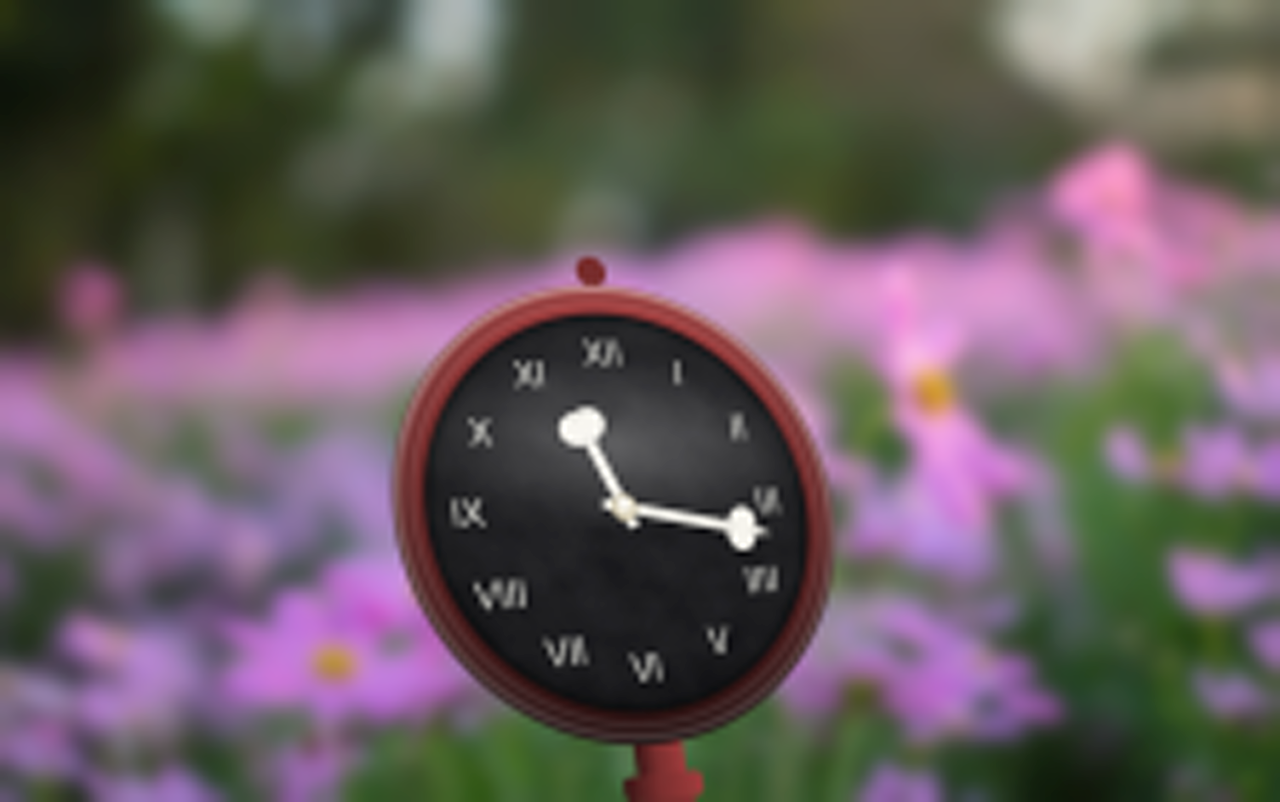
11,17
